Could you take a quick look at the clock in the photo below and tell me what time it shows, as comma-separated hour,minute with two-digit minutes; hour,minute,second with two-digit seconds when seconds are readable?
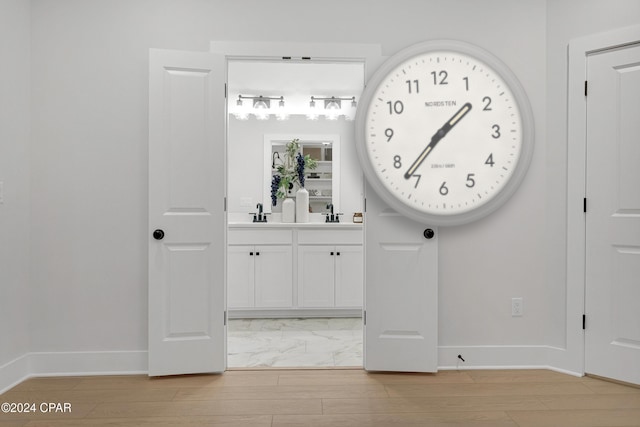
1,37
